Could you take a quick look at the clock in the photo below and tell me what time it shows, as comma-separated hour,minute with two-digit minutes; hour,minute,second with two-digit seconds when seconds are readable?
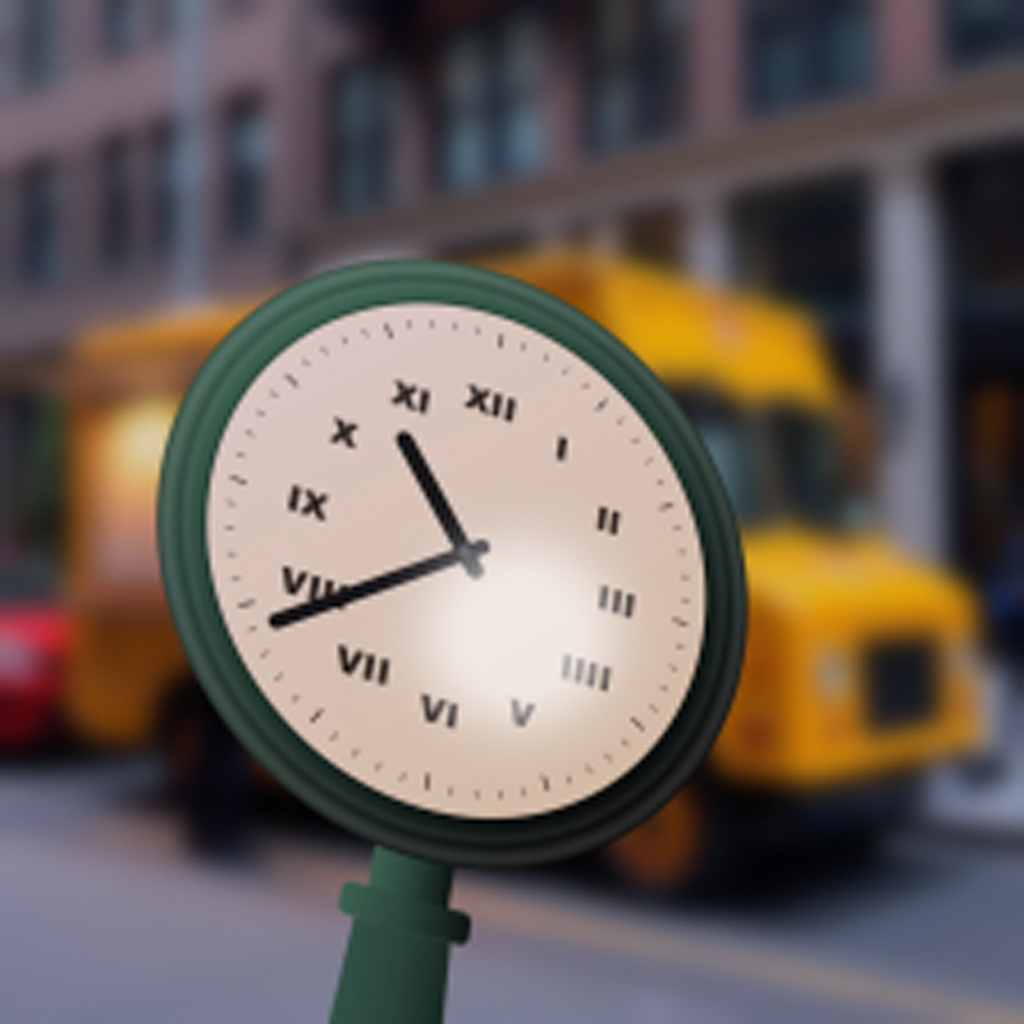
10,39
